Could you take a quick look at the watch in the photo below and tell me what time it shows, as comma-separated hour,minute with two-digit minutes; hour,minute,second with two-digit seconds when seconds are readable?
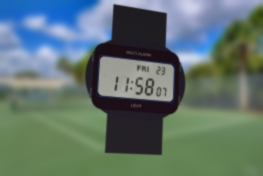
11,58
